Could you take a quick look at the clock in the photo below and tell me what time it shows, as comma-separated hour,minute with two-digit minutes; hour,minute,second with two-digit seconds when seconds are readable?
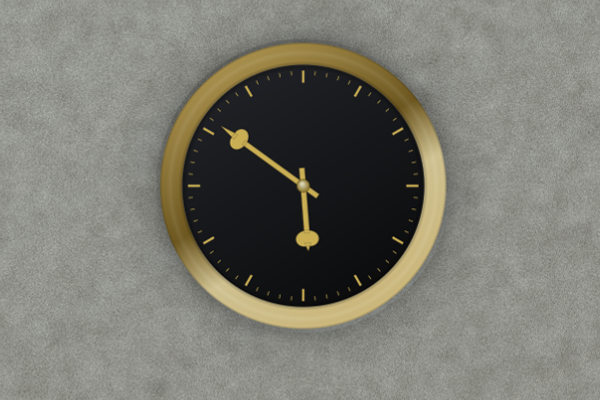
5,51
